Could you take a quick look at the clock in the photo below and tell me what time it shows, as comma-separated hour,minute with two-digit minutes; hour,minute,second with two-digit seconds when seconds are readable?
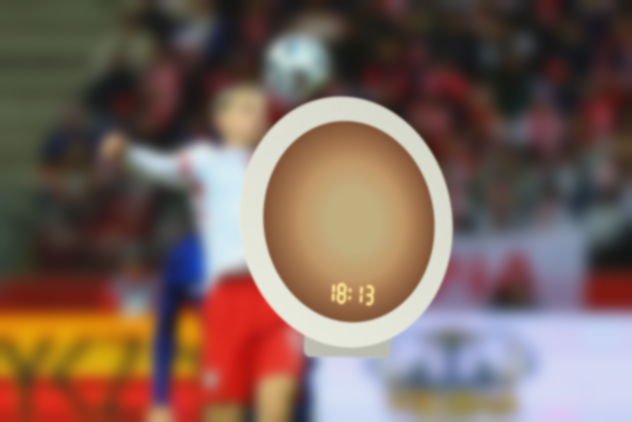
18,13
